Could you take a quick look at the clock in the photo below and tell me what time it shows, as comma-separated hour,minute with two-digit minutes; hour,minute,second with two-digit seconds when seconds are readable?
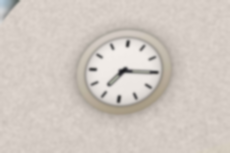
7,15
